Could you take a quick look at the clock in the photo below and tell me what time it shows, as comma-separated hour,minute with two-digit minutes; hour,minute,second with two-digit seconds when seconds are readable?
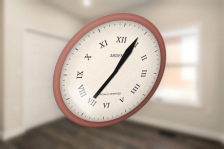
7,04
